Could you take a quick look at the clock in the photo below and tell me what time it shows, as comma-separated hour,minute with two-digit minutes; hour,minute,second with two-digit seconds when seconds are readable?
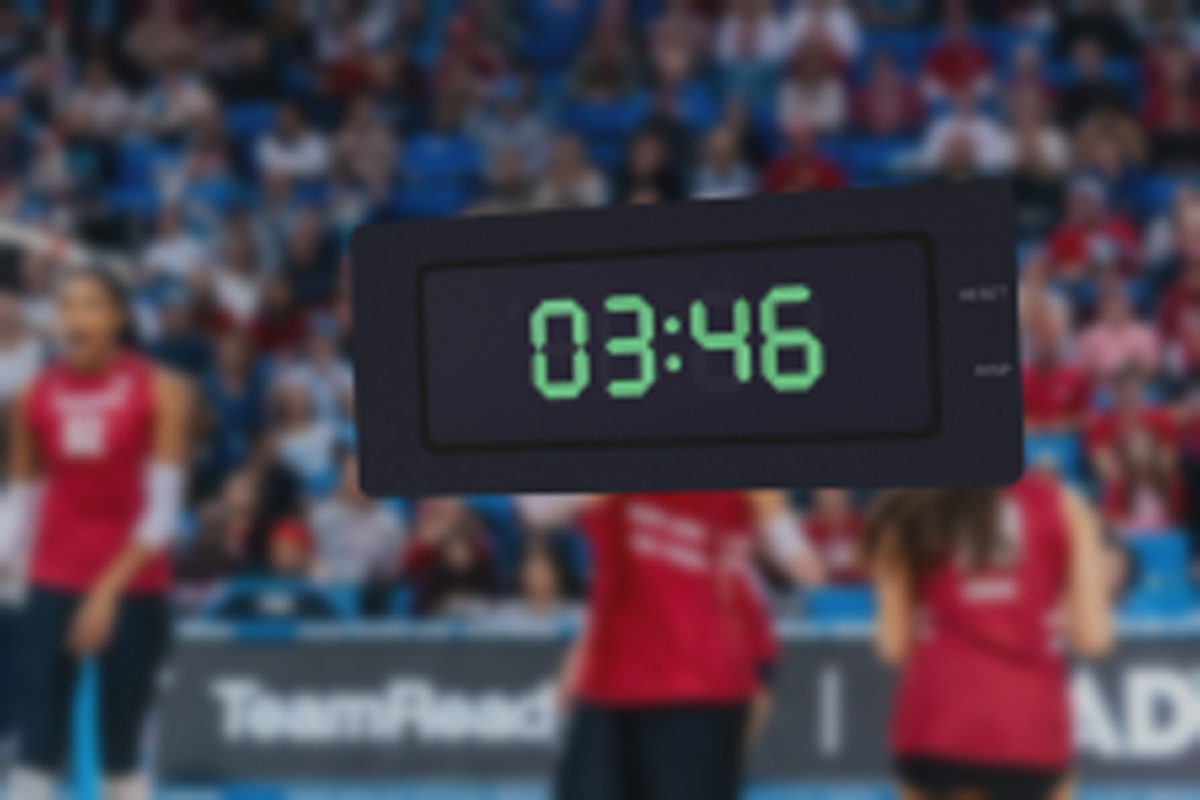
3,46
